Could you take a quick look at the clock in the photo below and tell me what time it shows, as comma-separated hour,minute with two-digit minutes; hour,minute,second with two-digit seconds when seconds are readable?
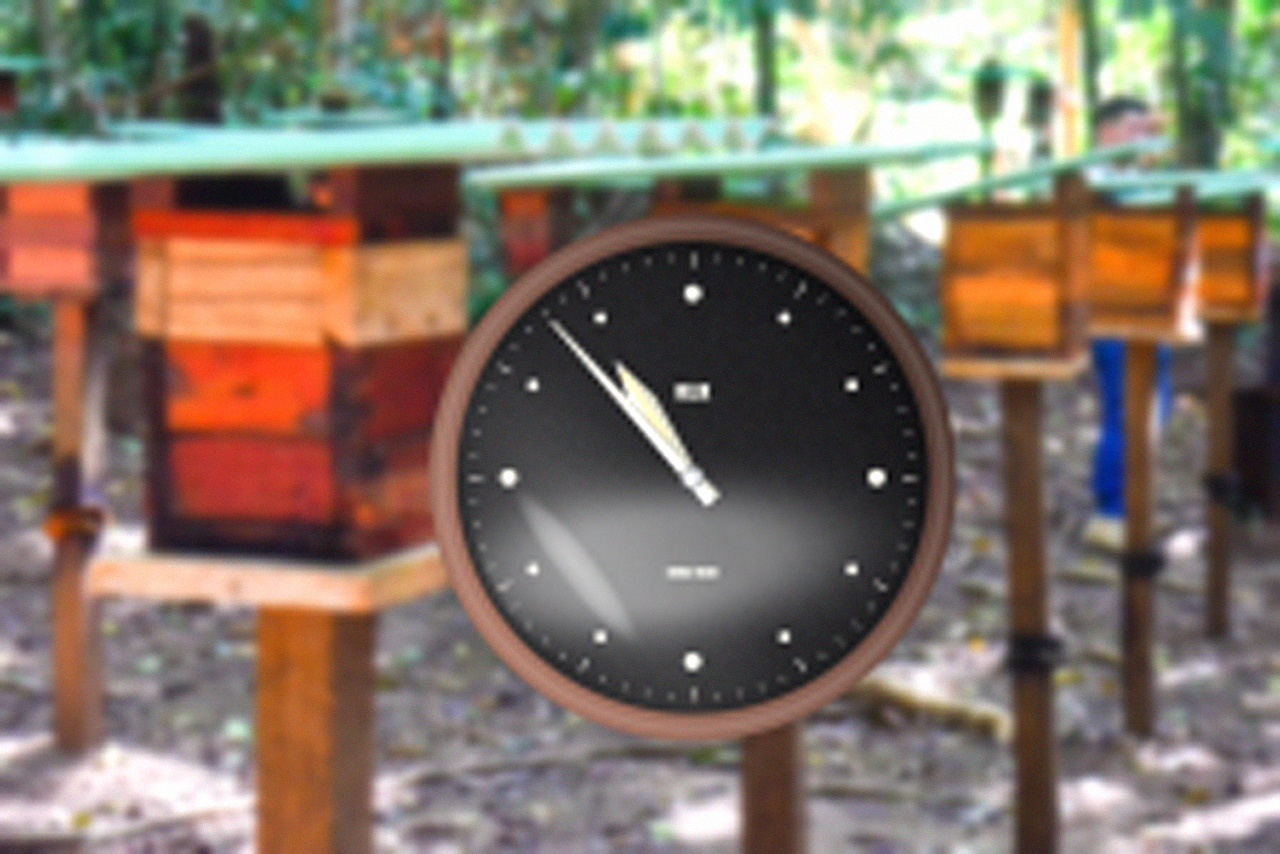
10,53
